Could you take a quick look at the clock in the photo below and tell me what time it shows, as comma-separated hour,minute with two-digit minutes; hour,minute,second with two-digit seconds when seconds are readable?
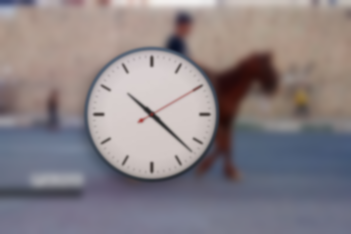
10,22,10
